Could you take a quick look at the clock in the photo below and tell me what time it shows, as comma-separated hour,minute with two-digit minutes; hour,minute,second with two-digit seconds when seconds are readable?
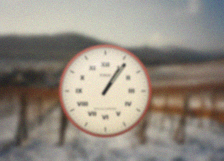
1,06
